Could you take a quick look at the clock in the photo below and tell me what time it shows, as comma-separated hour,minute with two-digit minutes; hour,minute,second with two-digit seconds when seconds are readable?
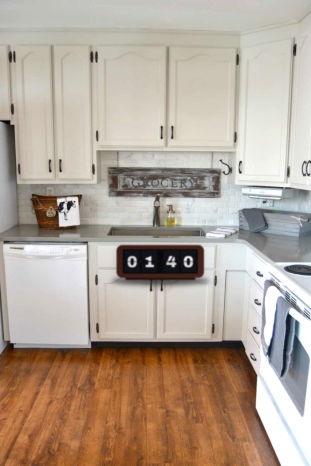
1,40
